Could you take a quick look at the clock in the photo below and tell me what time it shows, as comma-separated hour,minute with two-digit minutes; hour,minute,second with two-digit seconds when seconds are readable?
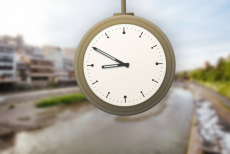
8,50
